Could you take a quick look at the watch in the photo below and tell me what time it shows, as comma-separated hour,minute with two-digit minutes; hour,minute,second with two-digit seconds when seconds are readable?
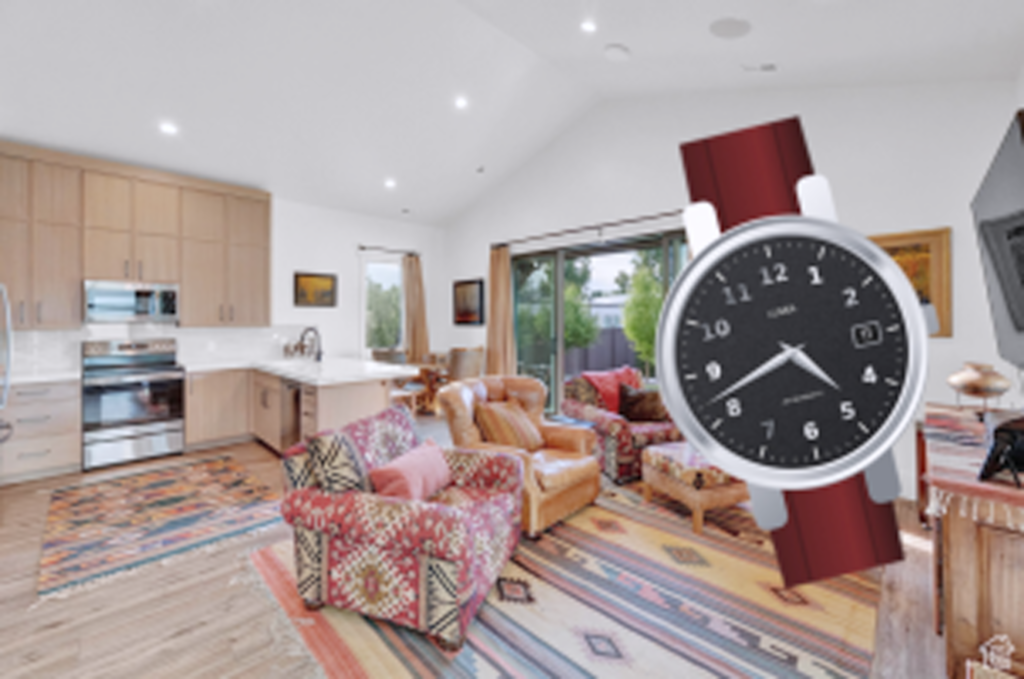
4,42
